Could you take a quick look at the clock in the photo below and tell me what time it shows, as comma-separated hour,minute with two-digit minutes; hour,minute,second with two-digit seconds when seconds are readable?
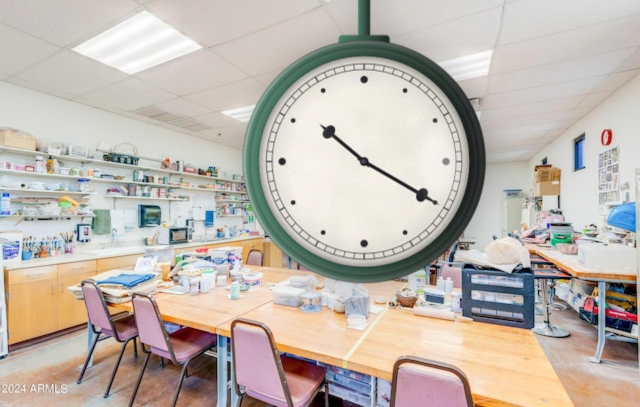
10,20
